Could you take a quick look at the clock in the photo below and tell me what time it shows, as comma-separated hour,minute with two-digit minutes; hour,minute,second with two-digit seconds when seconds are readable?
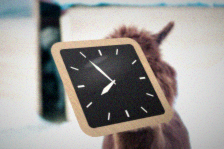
7,55
